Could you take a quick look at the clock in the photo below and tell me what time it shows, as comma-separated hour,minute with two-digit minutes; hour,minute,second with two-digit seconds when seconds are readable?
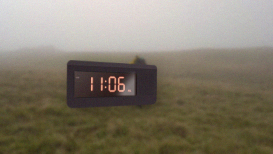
11,06
